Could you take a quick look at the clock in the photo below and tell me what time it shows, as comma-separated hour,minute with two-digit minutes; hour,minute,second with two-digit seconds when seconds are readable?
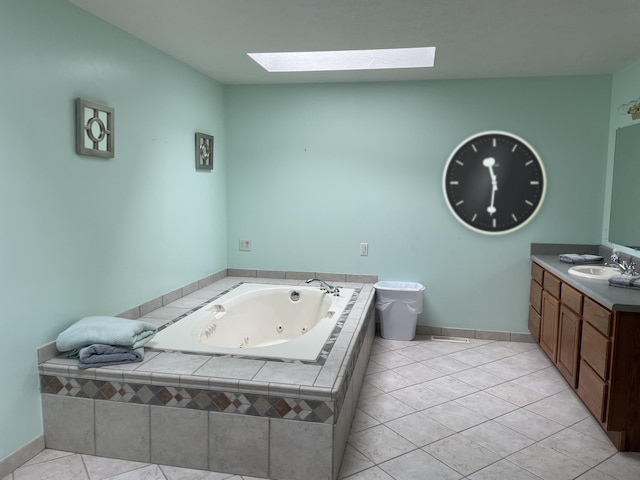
11,31
